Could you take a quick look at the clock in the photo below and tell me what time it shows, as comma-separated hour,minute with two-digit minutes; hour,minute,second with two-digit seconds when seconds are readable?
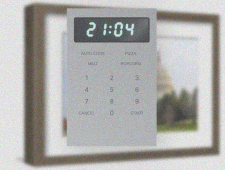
21,04
